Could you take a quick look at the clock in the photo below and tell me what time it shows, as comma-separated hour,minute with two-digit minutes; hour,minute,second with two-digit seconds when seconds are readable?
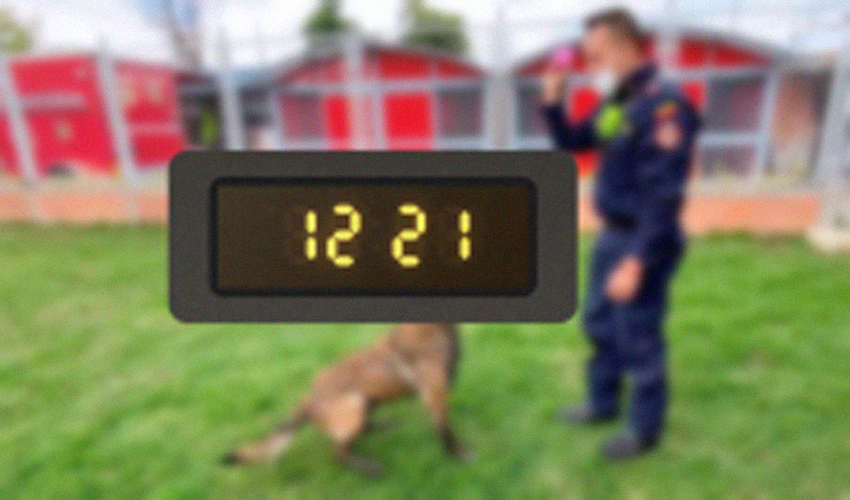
12,21
